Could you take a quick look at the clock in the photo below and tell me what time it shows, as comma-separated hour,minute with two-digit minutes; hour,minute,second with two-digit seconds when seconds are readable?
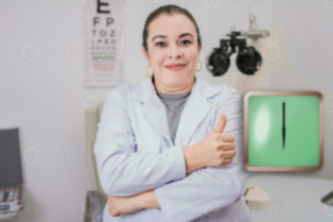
6,00
